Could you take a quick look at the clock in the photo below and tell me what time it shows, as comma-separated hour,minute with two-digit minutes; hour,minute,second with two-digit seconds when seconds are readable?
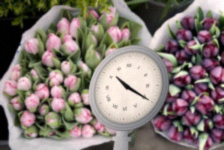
10,20
